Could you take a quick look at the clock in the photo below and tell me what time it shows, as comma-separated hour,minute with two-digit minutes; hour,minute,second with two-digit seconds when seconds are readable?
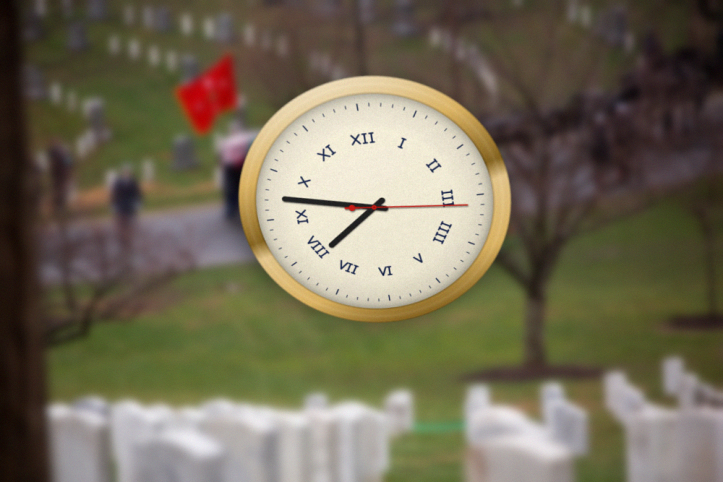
7,47,16
